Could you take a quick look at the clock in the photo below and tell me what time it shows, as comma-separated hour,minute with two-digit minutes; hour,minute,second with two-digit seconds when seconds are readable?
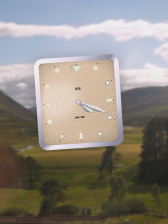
4,19
